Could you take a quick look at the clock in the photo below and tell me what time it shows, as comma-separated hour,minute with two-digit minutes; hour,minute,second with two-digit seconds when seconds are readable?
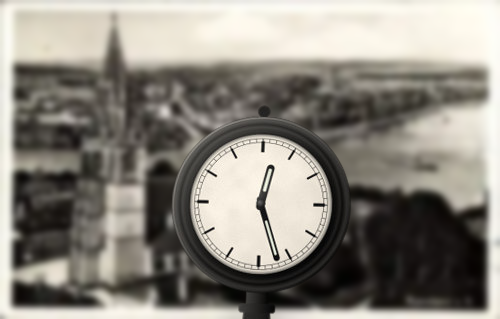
12,27
